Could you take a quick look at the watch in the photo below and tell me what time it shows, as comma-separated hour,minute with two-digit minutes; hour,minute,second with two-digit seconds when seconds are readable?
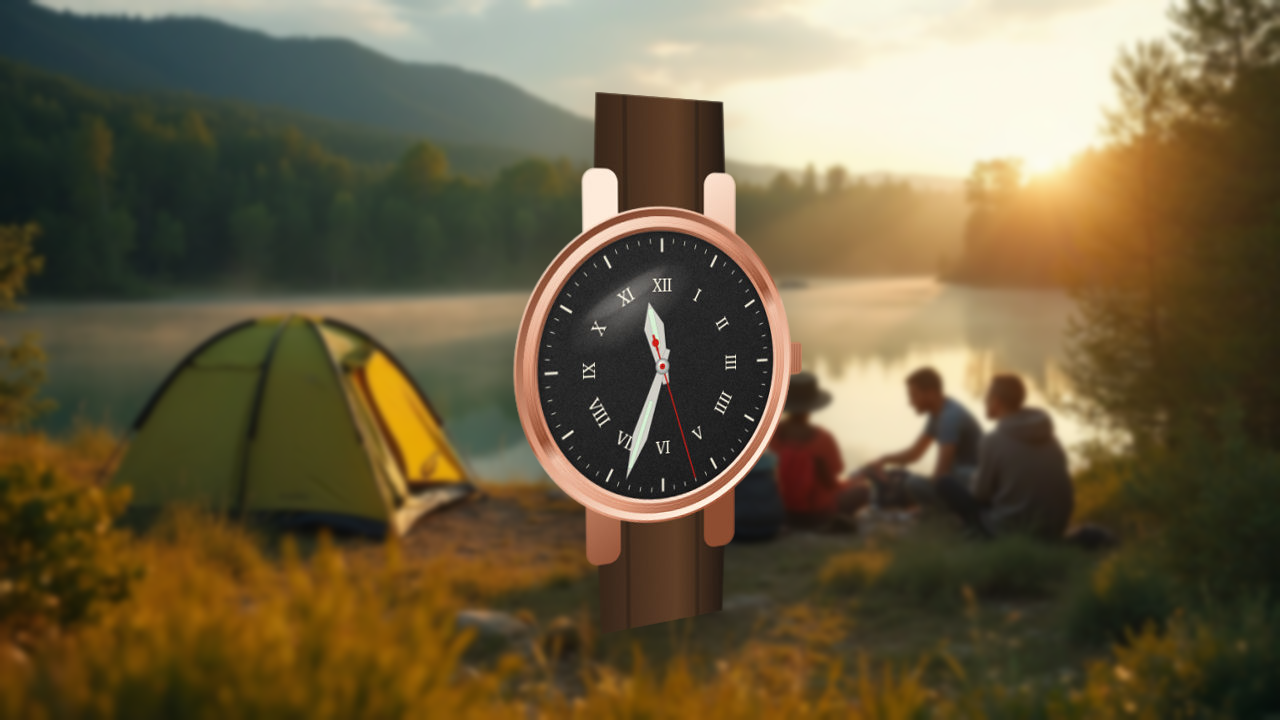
11,33,27
